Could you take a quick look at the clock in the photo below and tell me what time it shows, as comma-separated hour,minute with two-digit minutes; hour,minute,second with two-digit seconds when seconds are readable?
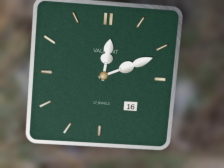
12,11
